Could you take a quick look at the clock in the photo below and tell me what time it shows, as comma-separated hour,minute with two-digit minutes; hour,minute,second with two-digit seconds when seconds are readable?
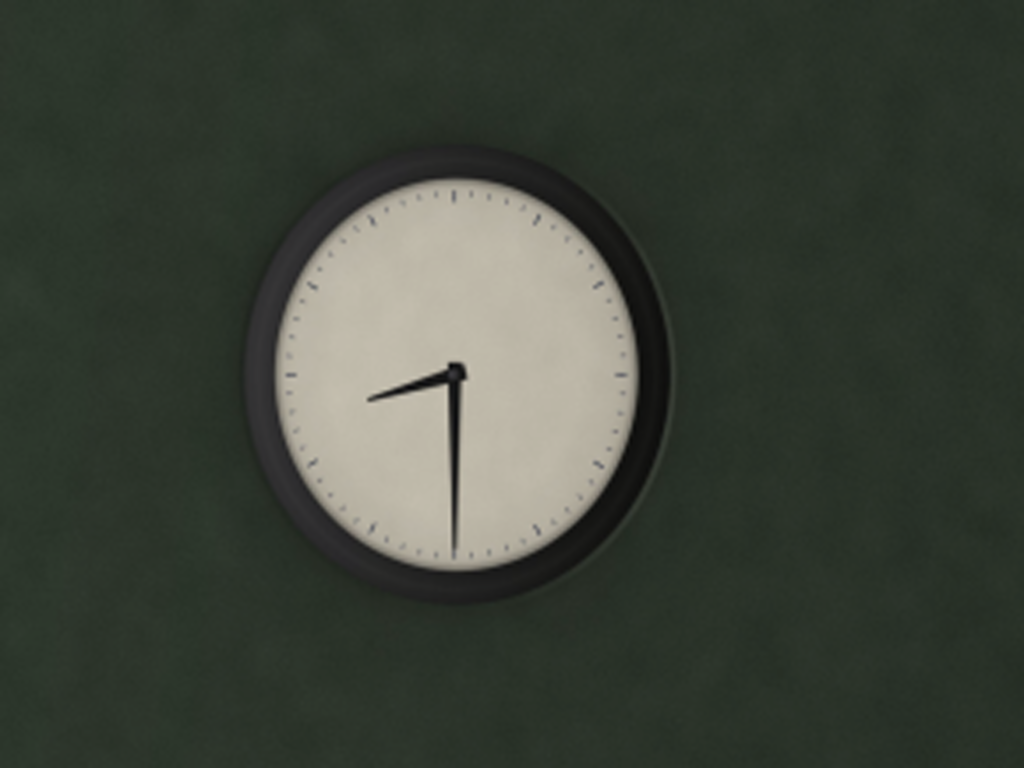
8,30
